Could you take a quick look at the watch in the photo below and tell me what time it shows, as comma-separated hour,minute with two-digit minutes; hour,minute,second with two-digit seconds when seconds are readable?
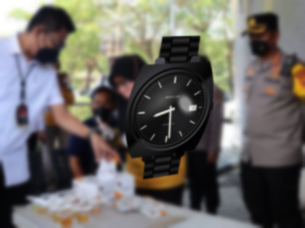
8,29
